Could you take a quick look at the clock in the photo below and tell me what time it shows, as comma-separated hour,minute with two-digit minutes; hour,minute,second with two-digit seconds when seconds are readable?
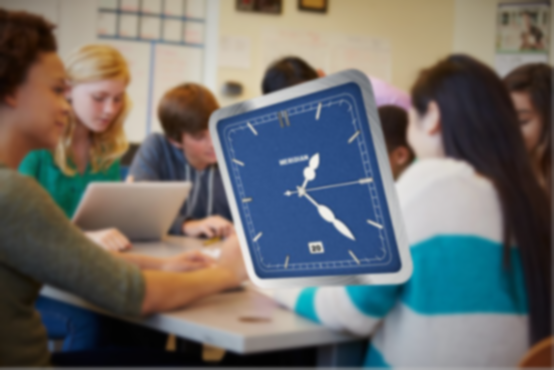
1,23,15
